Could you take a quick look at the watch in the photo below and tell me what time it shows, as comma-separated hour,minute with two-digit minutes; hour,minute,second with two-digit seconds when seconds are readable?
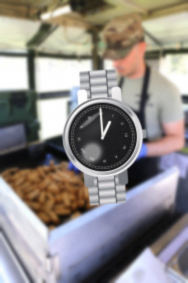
1,00
